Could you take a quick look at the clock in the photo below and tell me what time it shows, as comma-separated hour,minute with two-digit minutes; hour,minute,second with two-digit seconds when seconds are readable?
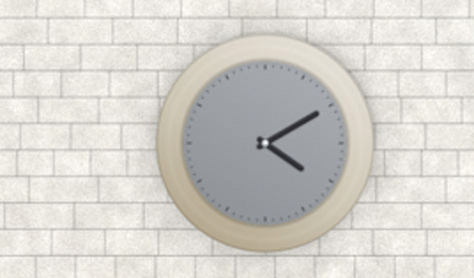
4,10
